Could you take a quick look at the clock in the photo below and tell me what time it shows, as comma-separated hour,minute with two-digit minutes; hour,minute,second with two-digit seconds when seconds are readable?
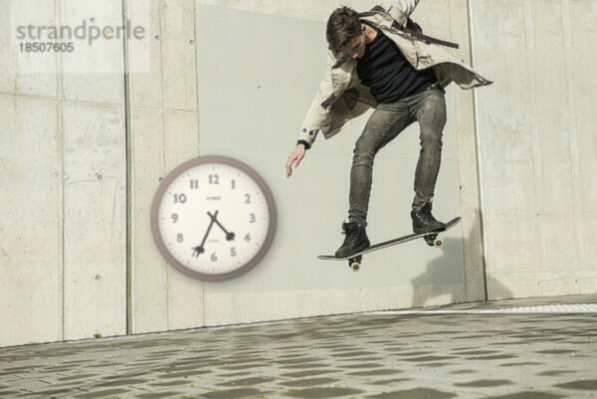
4,34
